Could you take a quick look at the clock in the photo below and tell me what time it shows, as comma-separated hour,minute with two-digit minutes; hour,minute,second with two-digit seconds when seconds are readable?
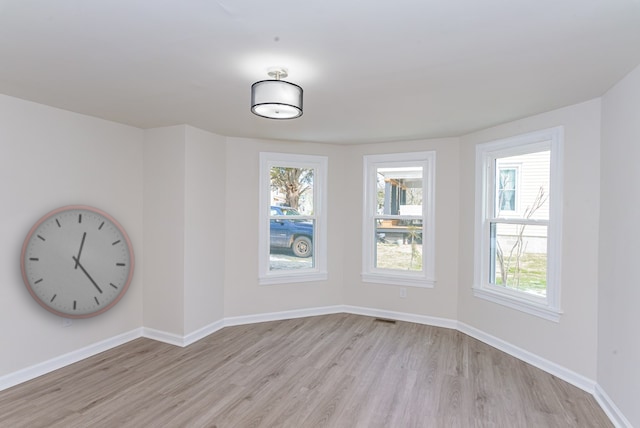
12,23
